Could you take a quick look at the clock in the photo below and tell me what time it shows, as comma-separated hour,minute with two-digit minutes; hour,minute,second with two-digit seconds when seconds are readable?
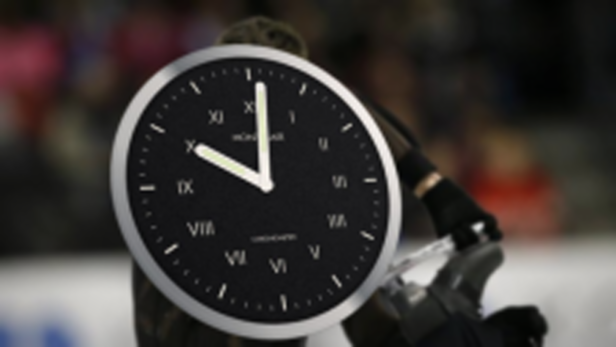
10,01
